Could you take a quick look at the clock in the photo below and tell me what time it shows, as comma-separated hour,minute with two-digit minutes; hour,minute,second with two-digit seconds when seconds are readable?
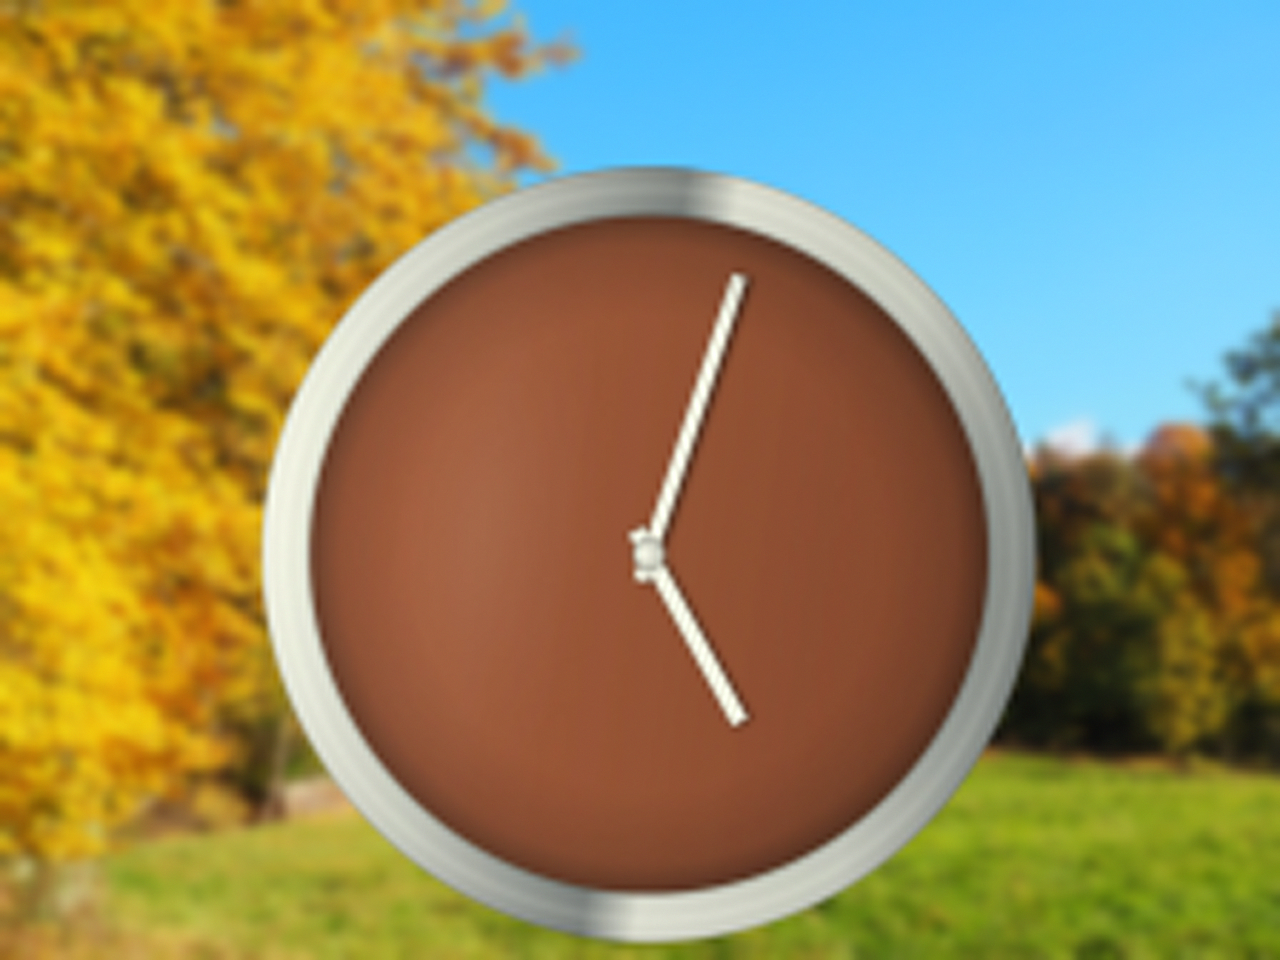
5,03
